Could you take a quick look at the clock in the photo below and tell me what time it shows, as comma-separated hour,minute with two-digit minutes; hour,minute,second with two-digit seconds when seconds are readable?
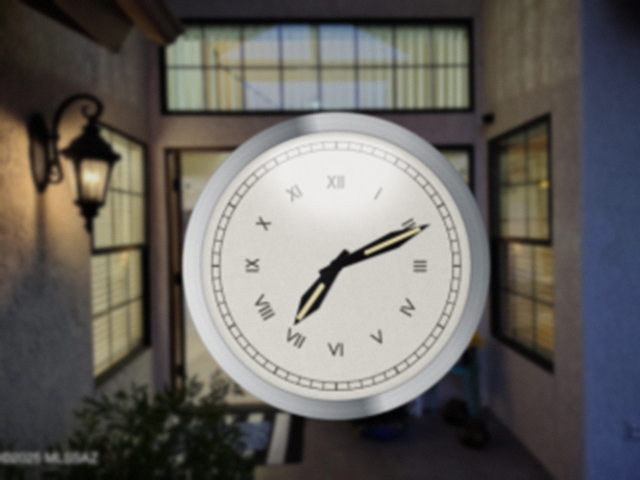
7,11
